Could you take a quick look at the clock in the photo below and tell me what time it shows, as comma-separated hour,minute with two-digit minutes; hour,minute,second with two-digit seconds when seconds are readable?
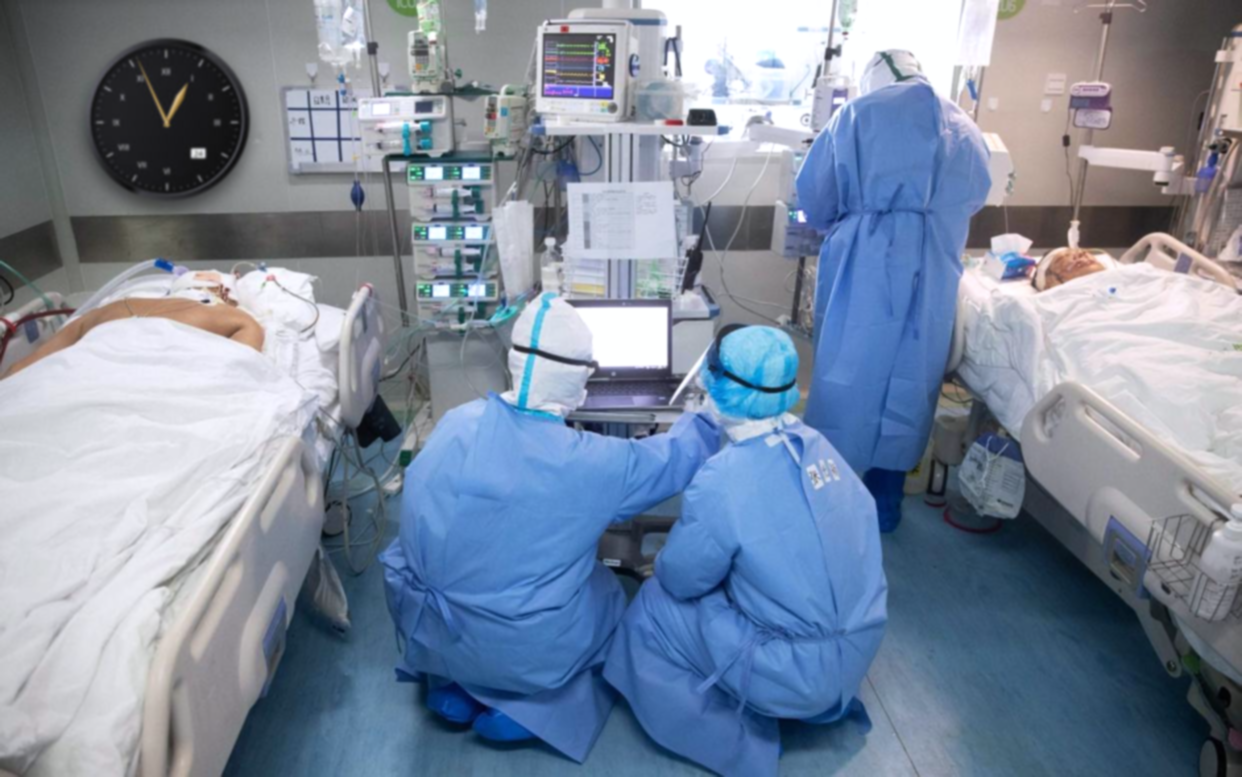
12,56
